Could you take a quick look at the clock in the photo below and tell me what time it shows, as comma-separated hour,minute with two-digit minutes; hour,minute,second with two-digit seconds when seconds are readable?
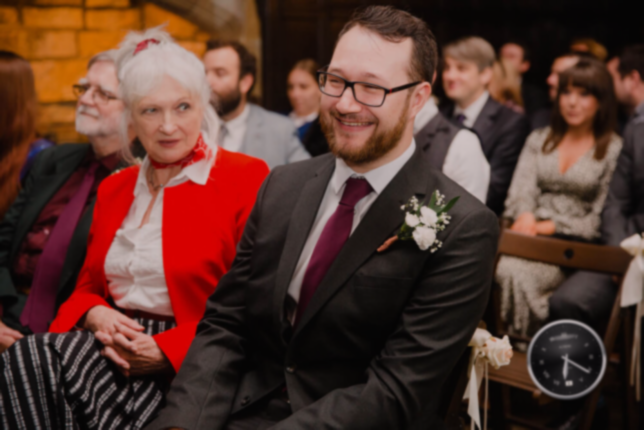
6,21
